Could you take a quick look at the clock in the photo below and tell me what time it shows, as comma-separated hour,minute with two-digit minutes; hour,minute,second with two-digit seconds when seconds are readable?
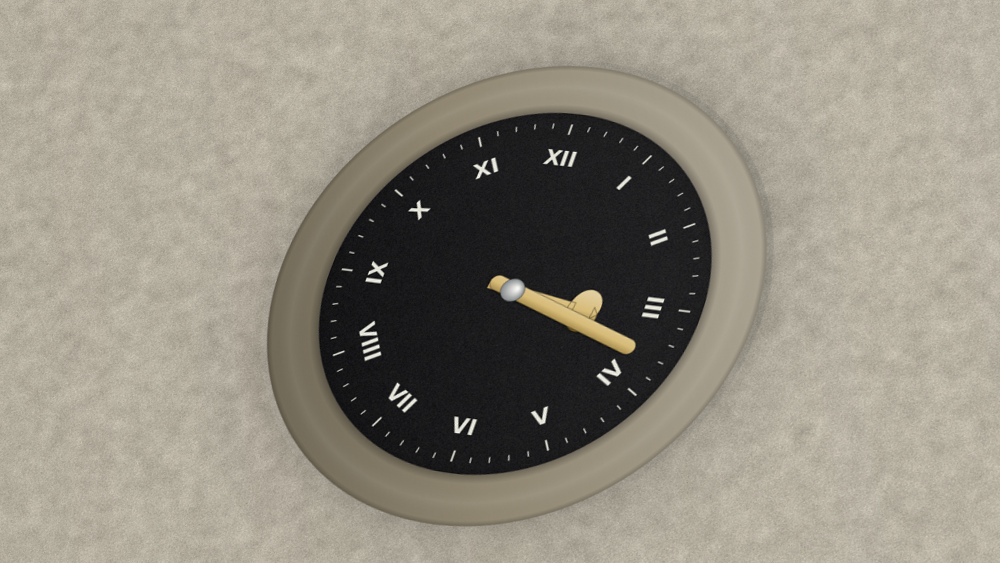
3,18
